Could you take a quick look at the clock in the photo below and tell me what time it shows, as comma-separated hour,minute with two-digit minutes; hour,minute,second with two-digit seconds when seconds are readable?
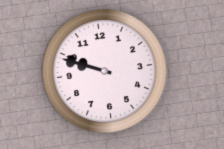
9,49
